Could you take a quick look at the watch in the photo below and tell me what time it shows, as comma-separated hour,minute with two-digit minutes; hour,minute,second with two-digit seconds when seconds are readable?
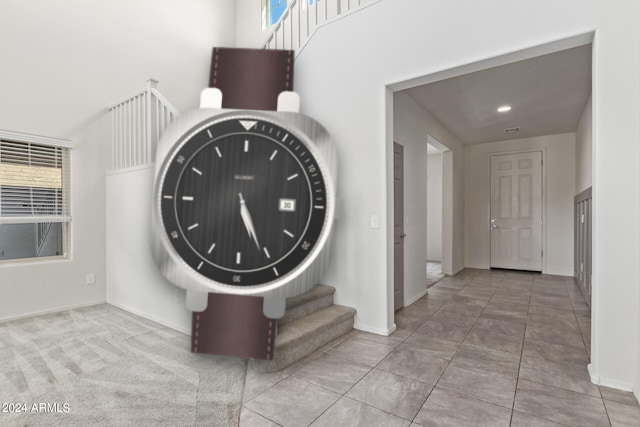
5,26
